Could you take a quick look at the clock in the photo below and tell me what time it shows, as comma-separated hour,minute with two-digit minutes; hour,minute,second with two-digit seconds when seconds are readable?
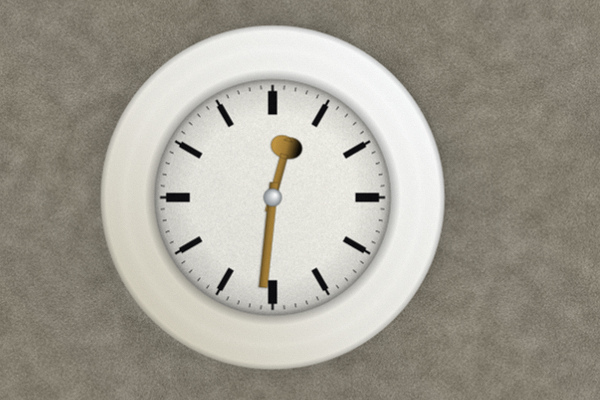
12,31
